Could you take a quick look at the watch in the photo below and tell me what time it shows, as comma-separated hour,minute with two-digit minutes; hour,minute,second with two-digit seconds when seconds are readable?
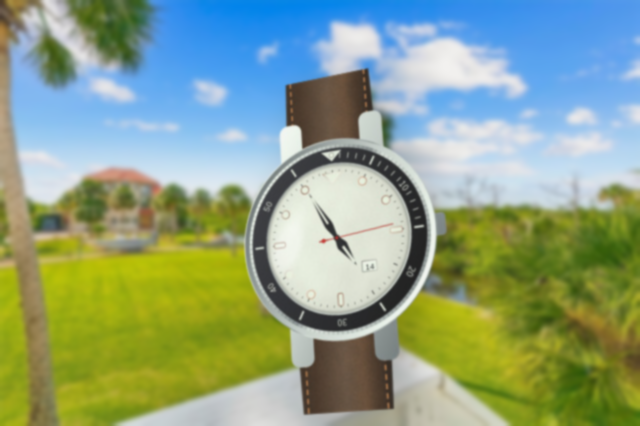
4,55,14
